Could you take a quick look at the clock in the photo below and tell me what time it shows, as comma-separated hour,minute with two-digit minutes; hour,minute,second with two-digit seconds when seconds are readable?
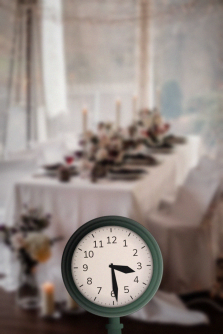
3,29
